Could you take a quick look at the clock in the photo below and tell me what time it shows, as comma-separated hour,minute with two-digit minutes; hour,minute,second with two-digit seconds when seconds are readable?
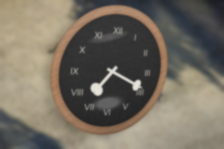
7,19
